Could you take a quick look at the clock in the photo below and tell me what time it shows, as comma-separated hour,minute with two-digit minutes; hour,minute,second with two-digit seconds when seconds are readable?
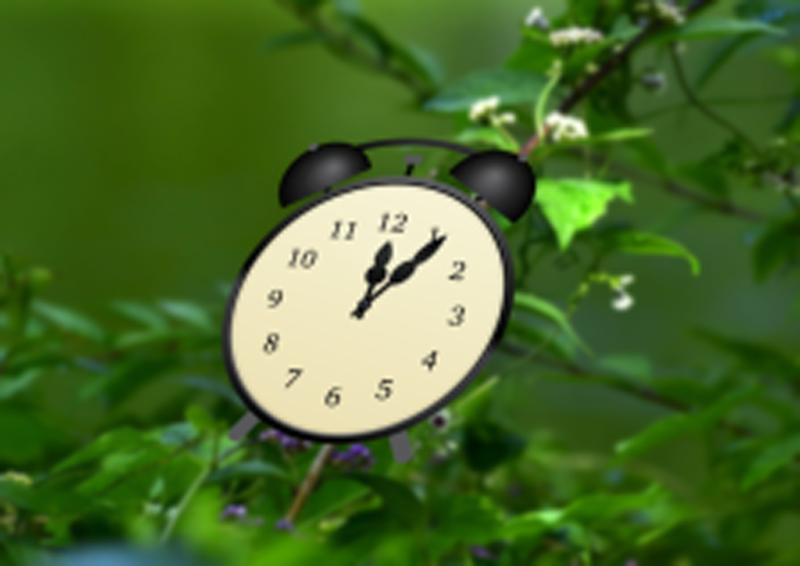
12,06
